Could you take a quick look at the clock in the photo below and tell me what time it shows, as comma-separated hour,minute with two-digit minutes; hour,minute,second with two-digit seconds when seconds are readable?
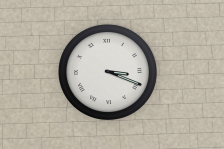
3,19
